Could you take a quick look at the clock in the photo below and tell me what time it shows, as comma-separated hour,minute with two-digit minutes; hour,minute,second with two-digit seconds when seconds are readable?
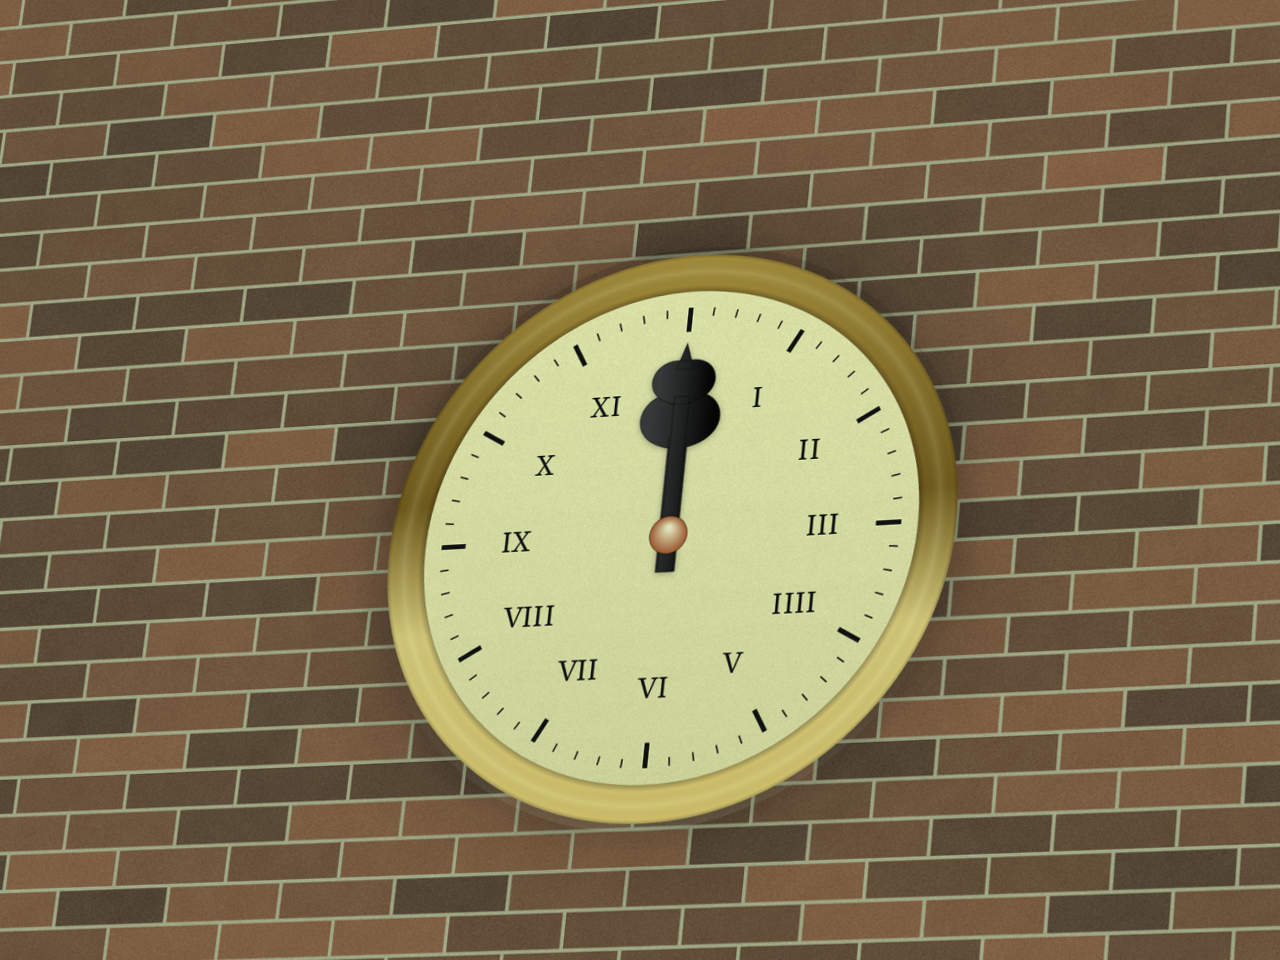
12,00
